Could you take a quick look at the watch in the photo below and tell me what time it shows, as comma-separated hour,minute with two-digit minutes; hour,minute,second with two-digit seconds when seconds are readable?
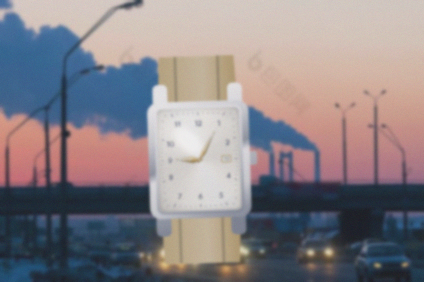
9,05
